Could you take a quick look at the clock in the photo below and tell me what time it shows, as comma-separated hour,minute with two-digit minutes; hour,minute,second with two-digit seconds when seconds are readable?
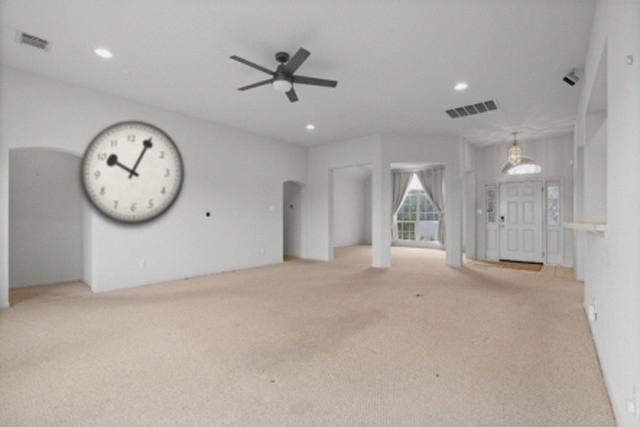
10,05
